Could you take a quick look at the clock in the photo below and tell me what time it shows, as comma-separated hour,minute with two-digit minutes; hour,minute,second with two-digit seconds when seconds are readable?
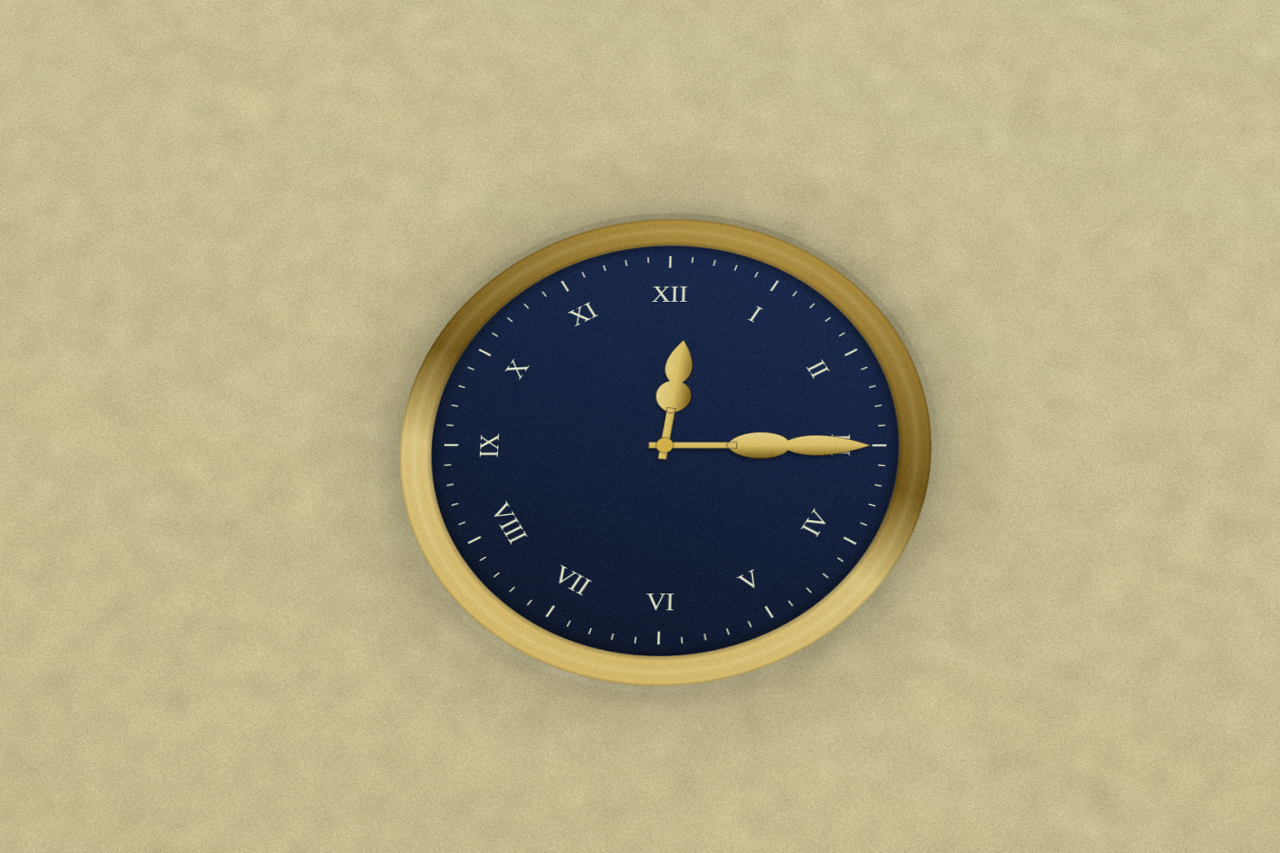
12,15
